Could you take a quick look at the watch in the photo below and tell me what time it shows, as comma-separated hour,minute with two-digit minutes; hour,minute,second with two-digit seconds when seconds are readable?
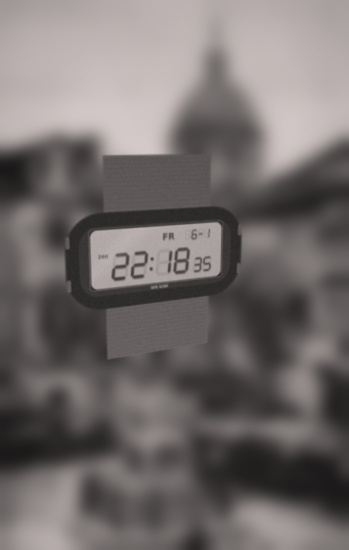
22,18,35
